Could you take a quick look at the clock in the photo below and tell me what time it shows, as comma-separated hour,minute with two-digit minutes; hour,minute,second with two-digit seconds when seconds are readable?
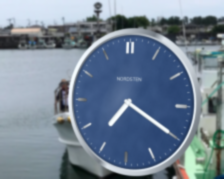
7,20
